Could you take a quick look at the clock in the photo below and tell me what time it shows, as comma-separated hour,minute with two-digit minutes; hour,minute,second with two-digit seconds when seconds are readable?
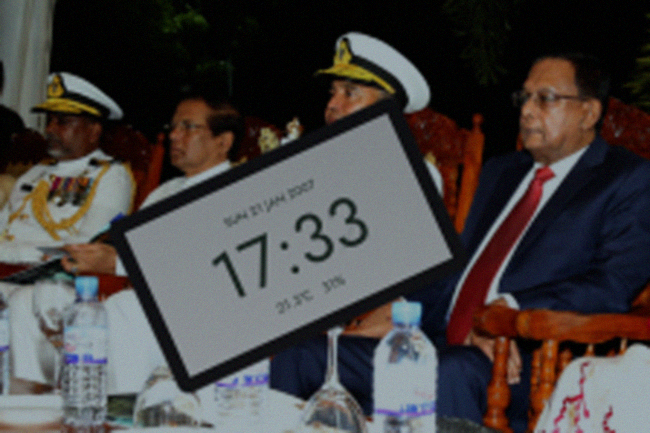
17,33
